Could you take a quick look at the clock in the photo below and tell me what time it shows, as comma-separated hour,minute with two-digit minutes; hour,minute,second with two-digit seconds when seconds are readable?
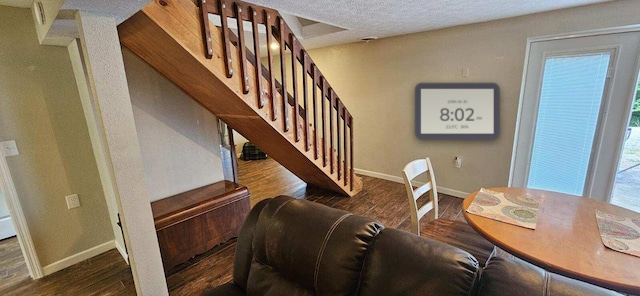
8,02
